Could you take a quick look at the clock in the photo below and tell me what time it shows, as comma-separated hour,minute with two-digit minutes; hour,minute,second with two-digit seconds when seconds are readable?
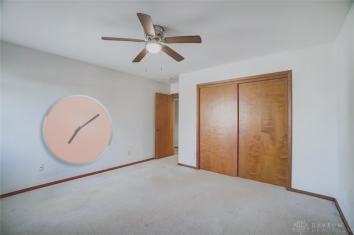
7,09
